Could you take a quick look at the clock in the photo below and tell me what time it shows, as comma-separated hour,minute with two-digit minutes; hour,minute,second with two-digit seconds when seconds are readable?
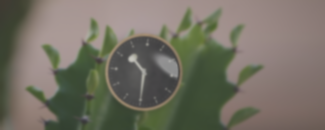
10,30
